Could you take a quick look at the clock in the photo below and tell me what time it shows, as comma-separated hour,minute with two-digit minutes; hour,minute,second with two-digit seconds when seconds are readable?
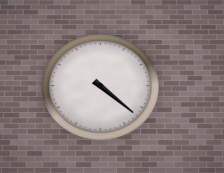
4,22
